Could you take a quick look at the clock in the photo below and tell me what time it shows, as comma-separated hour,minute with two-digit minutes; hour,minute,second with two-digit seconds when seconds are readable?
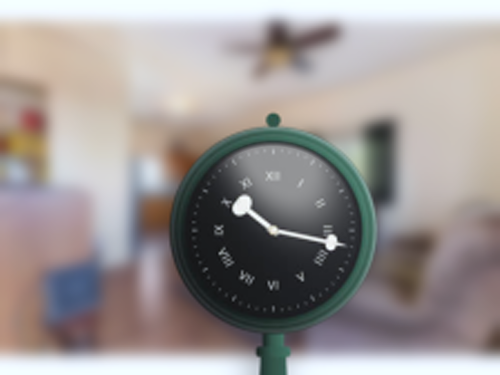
10,17
